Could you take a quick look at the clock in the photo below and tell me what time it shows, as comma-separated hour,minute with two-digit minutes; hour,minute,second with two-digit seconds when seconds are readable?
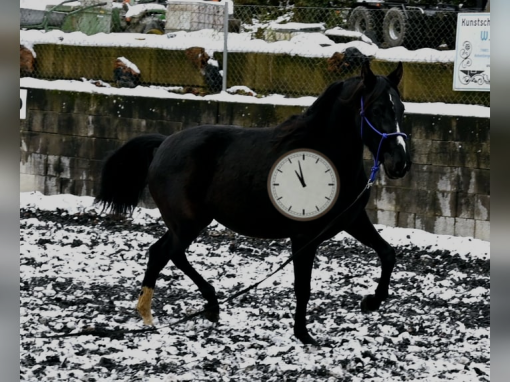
10,58
